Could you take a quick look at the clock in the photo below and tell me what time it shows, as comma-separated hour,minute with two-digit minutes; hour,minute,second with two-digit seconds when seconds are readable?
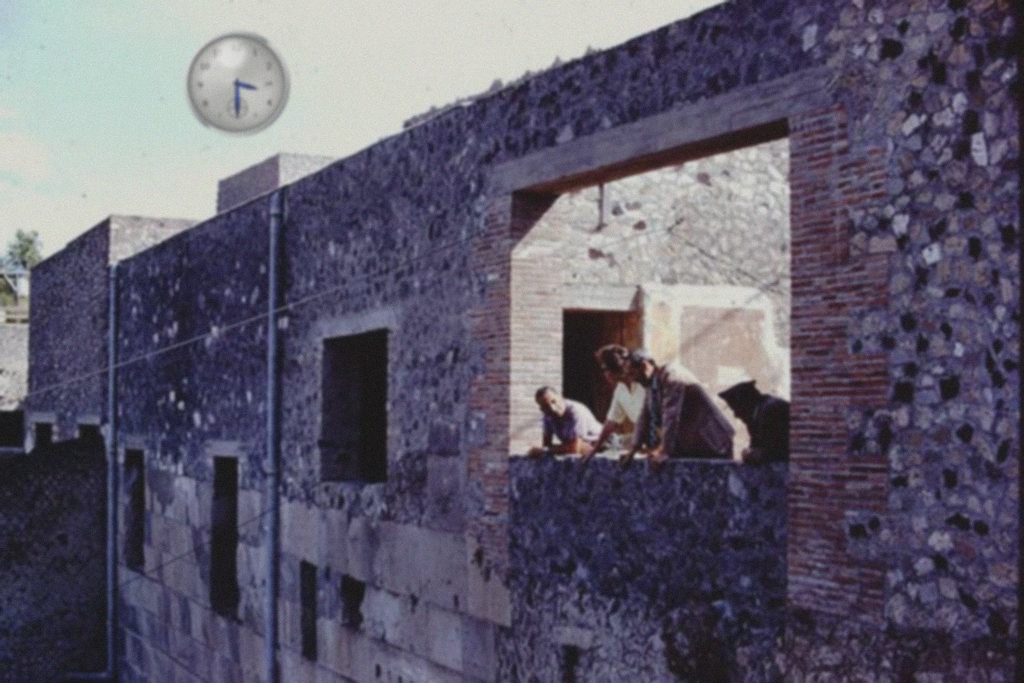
3,30
